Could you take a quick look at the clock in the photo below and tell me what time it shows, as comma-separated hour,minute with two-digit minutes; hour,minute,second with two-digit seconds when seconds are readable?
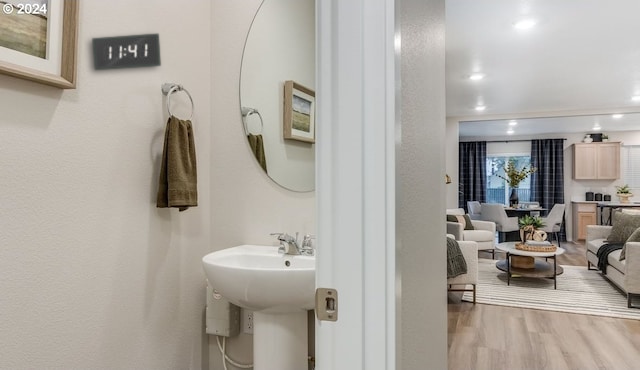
11,41
